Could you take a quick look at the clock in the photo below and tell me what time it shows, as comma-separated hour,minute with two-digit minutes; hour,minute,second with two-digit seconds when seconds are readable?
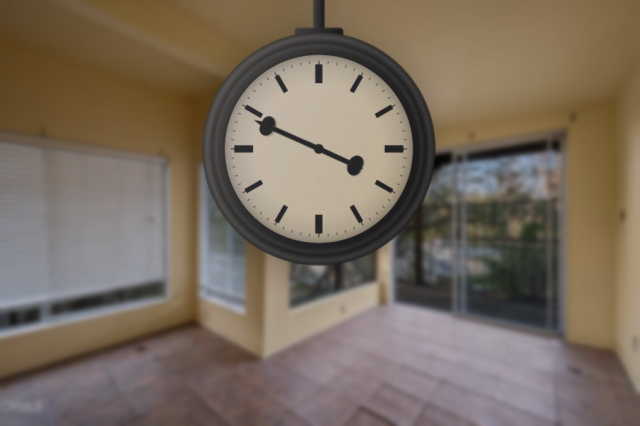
3,49
